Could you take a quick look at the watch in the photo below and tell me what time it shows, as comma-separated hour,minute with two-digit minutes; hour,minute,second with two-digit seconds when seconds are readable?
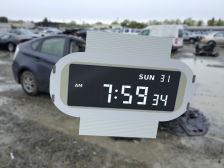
7,59,34
